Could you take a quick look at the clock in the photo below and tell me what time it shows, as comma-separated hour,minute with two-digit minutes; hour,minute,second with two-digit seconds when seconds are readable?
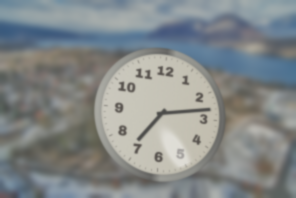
7,13
